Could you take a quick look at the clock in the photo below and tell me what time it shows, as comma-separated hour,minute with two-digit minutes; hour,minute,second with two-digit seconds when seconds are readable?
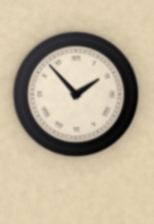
1,53
